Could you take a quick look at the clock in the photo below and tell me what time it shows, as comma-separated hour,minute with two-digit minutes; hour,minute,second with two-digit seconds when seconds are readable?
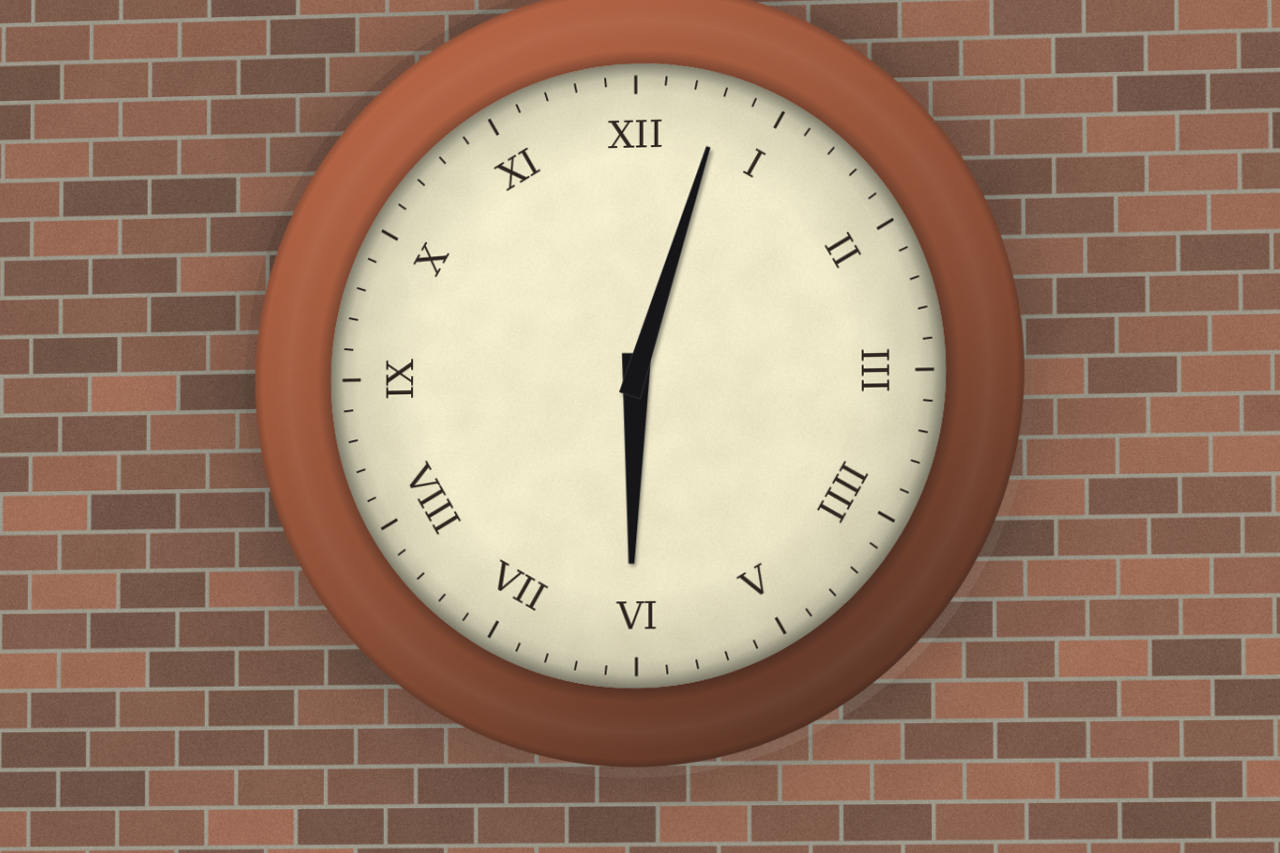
6,03
